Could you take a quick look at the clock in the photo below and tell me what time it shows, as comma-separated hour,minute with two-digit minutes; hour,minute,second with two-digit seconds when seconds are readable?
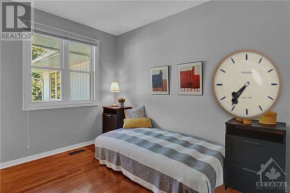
7,36
